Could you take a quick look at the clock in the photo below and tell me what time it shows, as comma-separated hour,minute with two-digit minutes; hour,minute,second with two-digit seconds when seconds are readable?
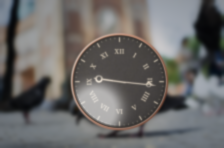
9,16
